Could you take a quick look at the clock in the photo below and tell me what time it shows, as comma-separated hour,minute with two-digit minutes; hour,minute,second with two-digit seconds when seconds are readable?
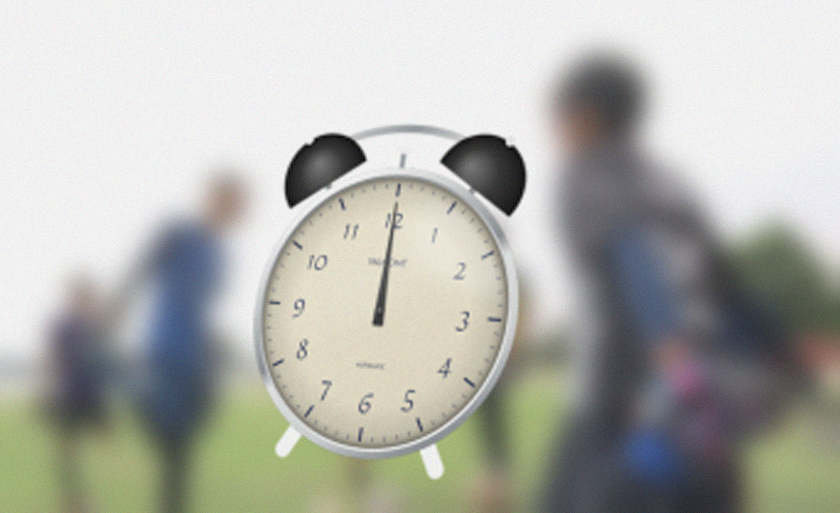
12,00
